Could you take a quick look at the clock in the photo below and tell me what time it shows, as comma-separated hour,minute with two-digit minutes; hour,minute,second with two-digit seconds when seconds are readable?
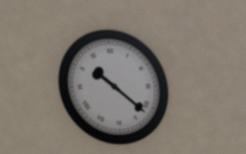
10,22
